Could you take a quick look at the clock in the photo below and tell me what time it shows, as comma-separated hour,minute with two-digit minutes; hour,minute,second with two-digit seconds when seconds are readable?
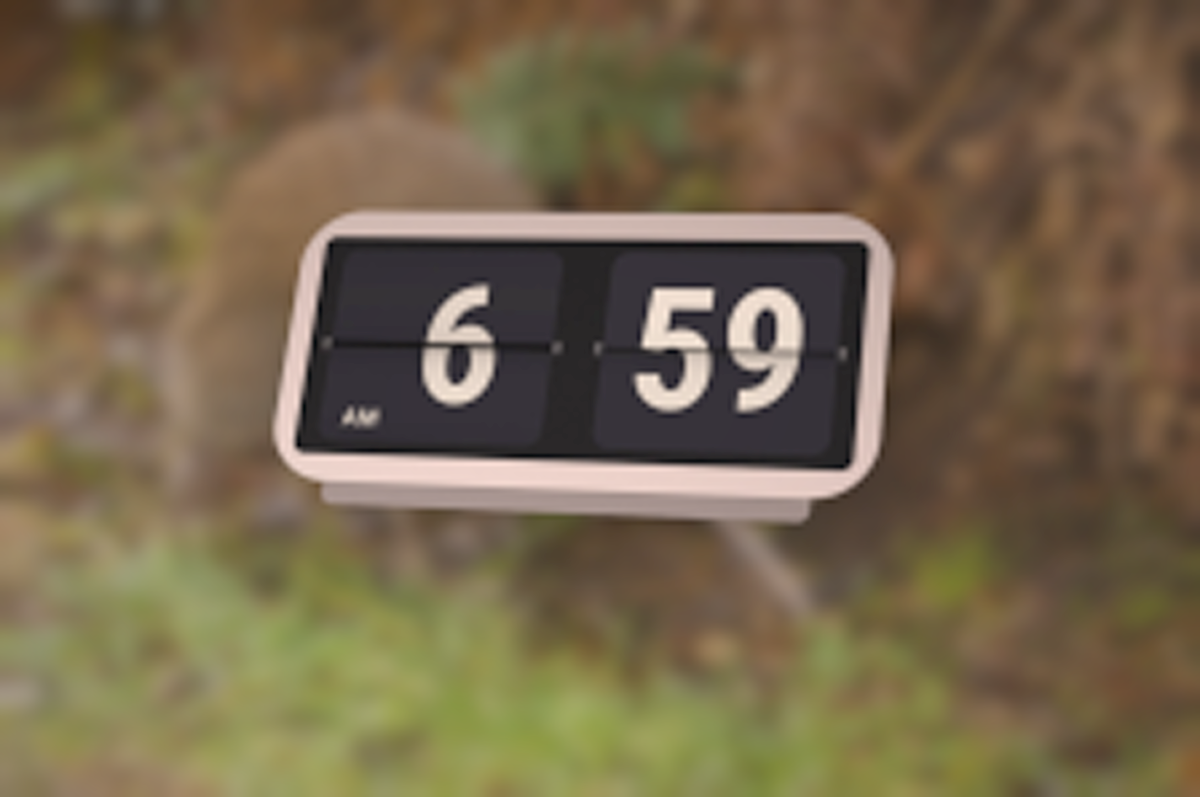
6,59
